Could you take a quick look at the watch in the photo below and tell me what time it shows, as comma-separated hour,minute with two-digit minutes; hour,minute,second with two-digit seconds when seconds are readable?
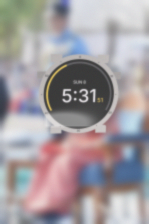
5,31
